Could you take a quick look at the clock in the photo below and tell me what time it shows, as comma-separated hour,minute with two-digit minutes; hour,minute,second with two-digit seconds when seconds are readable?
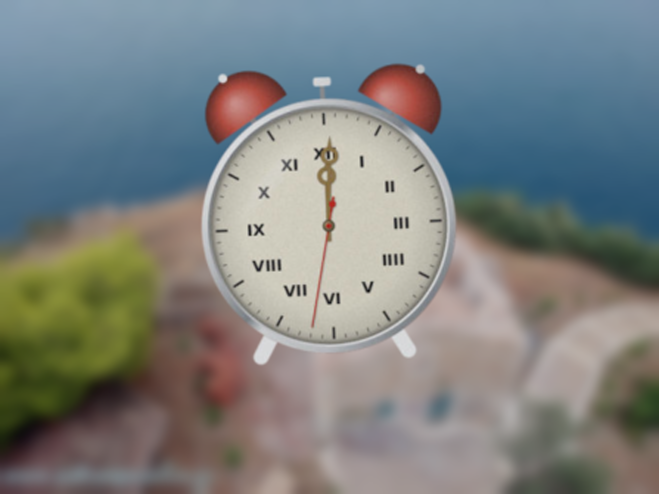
12,00,32
